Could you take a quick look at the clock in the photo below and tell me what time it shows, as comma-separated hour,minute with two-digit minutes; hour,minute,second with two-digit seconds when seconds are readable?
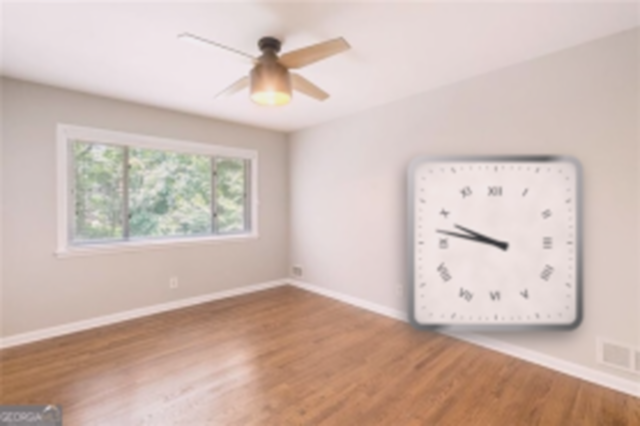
9,47
